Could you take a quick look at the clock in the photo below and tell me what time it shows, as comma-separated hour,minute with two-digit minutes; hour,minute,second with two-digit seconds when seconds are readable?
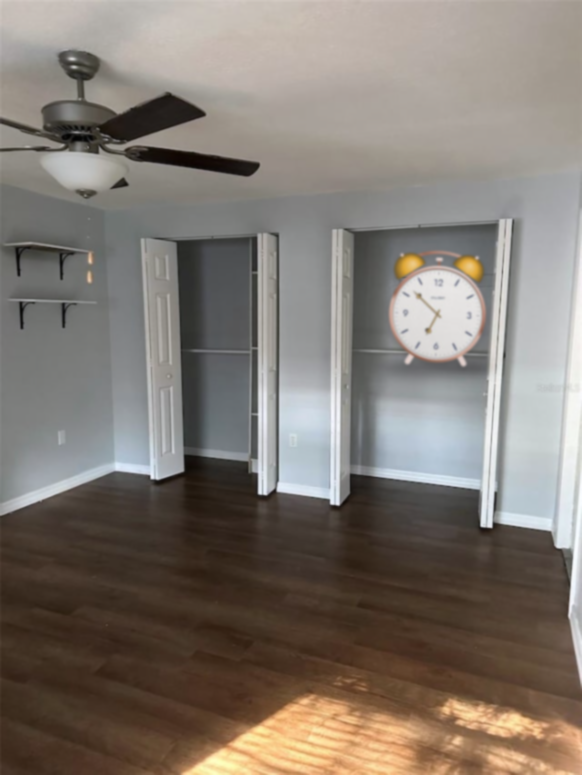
6,52
